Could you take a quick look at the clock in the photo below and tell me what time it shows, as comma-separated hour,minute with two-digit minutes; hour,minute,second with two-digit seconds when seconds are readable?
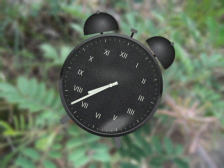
7,37
